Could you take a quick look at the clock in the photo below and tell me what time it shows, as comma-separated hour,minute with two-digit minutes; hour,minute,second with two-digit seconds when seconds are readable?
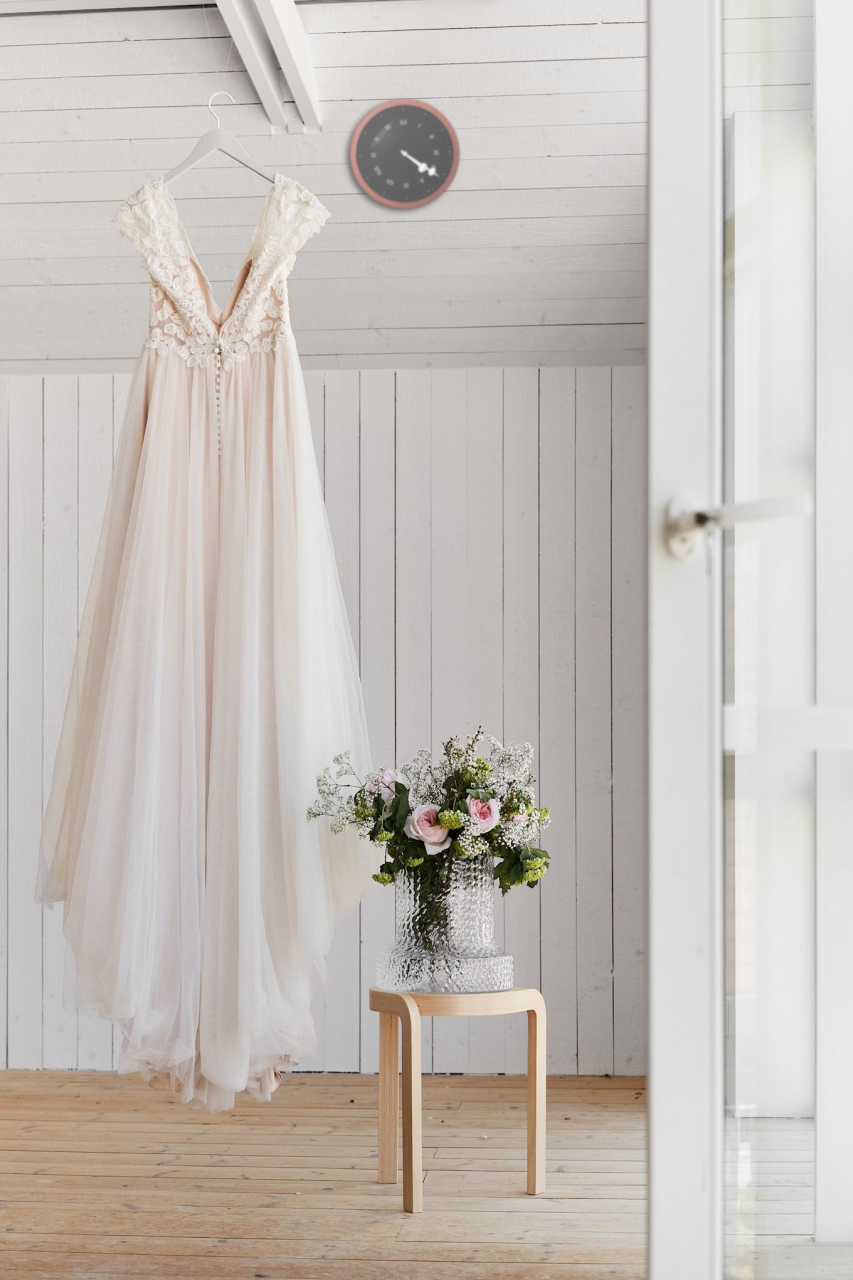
4,21
